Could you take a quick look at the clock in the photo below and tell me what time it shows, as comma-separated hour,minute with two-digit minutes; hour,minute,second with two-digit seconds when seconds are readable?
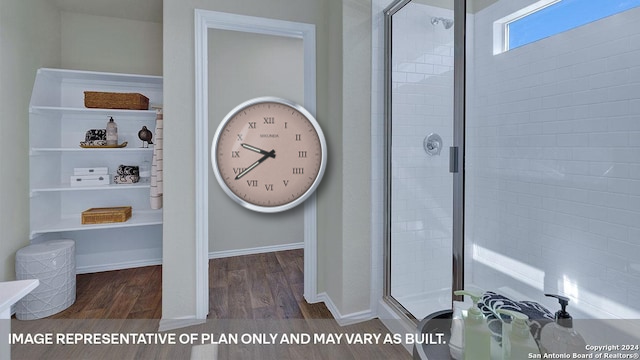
9,39
